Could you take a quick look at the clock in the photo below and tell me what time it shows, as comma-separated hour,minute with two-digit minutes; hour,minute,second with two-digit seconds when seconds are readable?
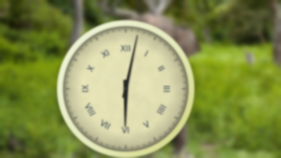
6,02
